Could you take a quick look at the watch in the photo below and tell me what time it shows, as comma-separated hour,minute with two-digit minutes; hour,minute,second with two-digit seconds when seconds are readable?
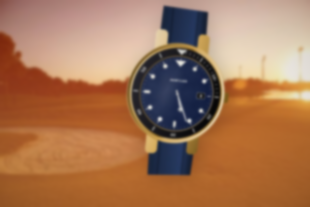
5,26
